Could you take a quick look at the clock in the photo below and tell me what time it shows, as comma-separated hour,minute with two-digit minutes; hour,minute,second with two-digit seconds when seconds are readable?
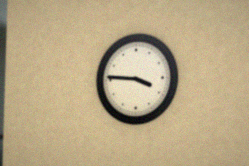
3,46
